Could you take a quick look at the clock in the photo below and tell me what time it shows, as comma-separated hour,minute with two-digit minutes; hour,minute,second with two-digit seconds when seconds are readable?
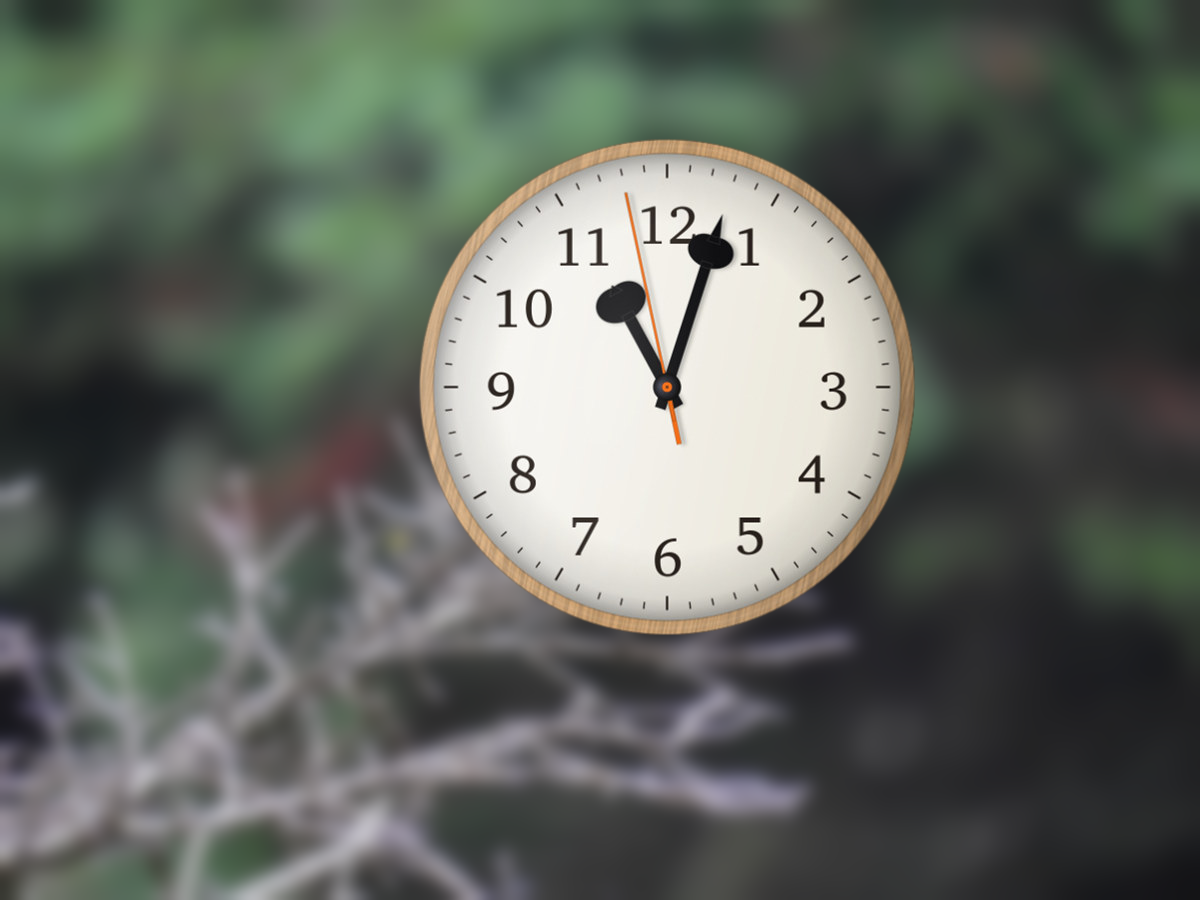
11,02,58
